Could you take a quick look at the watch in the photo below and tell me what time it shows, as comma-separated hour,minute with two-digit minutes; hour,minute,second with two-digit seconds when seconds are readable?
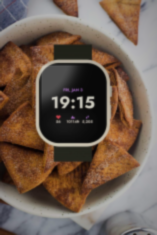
19,15
